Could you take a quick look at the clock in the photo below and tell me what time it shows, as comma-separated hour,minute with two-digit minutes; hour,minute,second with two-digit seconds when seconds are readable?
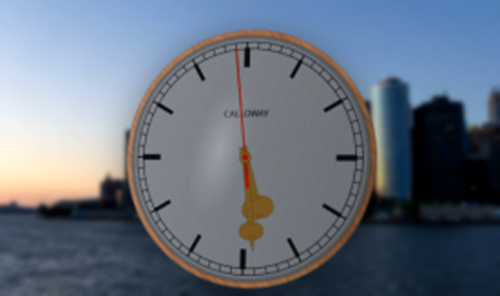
5,28,59
